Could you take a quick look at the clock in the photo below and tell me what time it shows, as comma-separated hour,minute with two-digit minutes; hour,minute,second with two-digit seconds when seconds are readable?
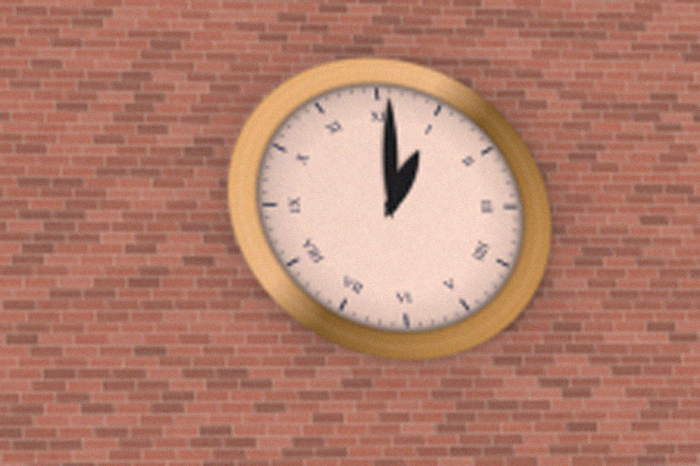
1,01
